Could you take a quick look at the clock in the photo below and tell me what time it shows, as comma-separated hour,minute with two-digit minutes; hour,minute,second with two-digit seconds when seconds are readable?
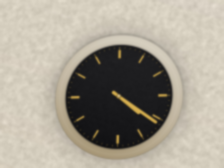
4,21
